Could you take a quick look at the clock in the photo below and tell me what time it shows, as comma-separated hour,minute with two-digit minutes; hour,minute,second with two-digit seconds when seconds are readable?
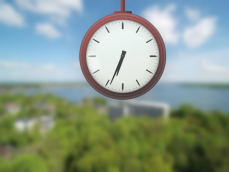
6,34
